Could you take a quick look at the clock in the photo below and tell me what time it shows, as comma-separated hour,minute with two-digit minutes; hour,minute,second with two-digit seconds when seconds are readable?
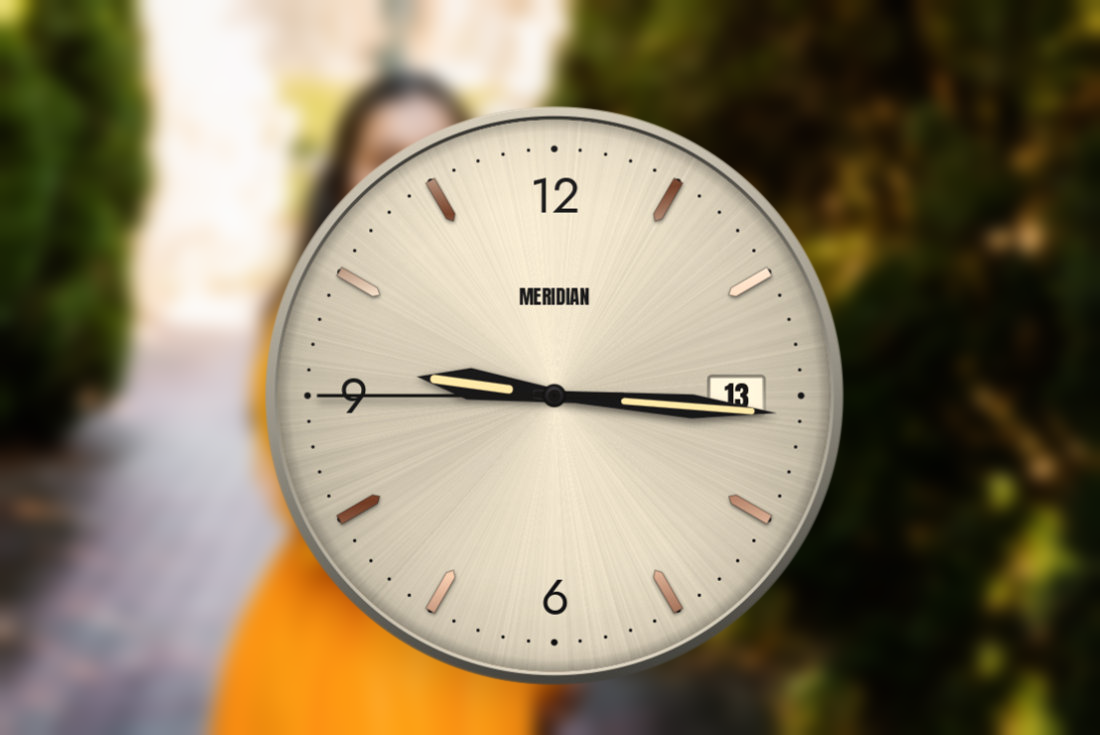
9,15,45
